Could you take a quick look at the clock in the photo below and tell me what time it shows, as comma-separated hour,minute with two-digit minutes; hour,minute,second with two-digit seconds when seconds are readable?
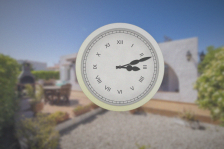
3,12
